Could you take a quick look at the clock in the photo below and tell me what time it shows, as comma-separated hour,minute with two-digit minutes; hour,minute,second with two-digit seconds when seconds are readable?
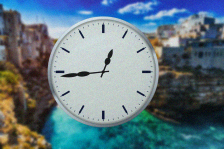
12,44
